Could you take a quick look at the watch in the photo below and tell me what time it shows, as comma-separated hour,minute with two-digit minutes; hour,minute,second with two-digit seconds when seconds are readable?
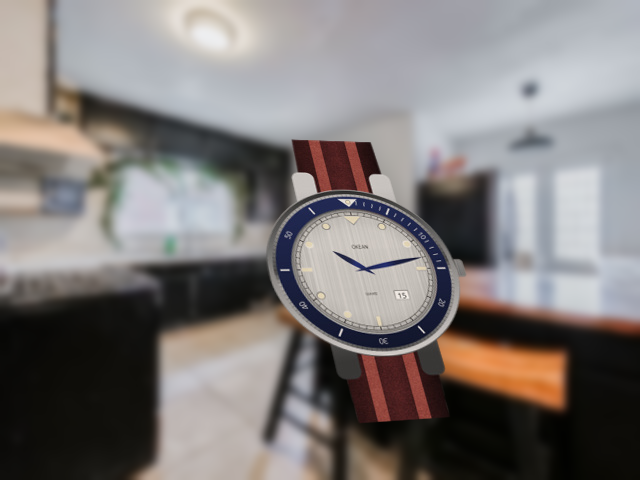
10,13
